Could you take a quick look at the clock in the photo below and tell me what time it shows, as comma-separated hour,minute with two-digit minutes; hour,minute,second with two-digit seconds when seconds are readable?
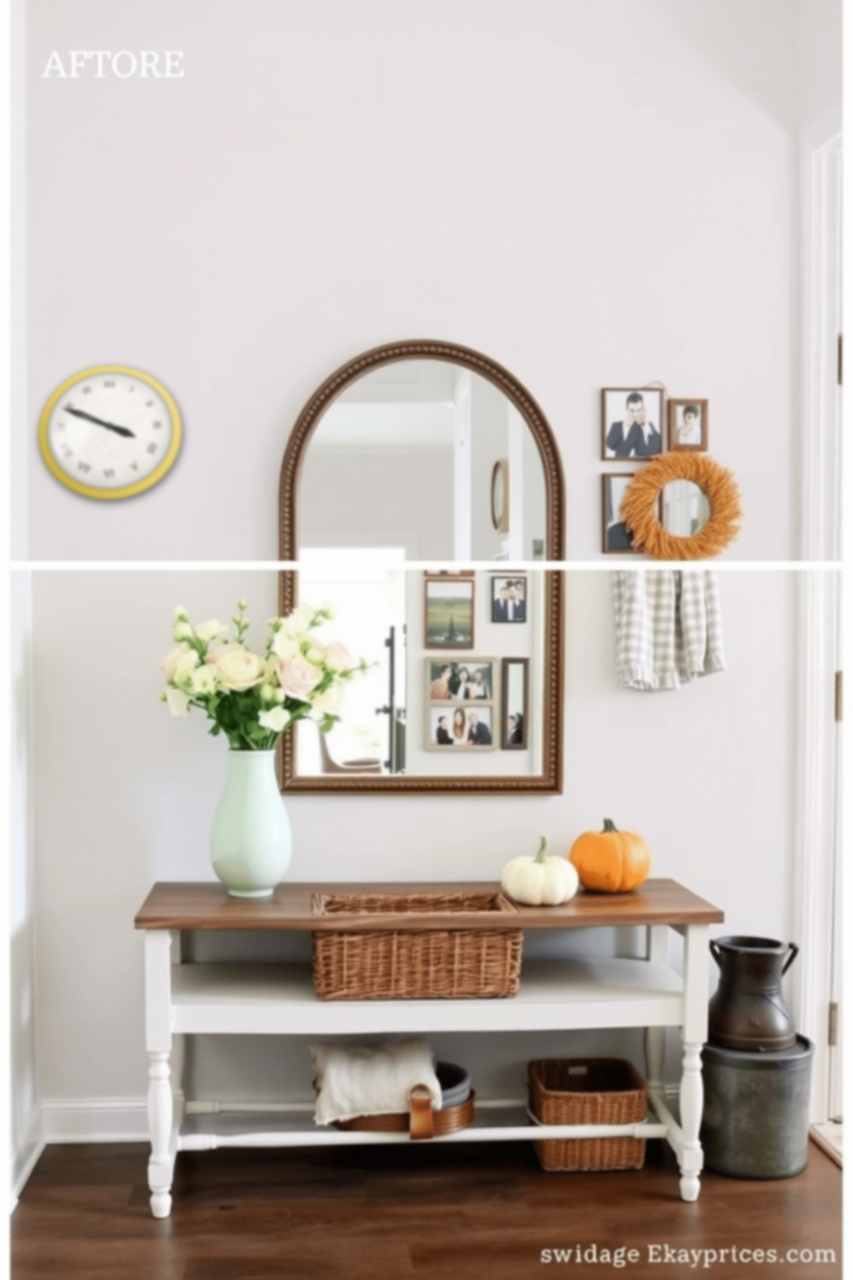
3,49
